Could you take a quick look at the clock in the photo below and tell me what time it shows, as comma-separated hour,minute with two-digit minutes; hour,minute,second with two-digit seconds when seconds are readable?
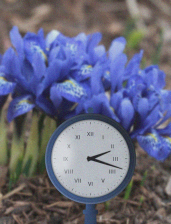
2,18
